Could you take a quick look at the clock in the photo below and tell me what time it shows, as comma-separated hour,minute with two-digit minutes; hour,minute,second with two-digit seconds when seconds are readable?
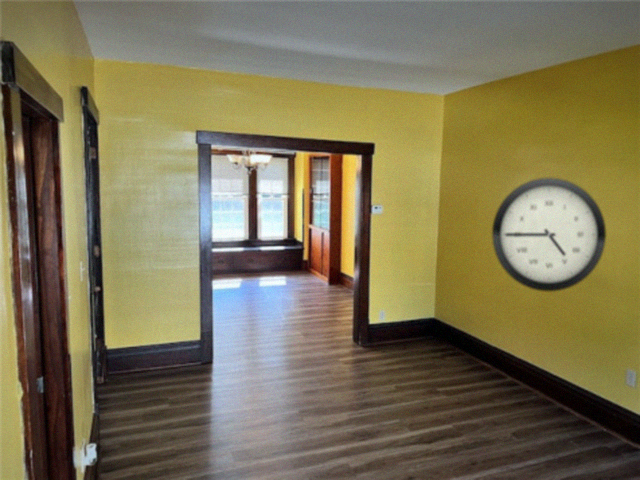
4,45
